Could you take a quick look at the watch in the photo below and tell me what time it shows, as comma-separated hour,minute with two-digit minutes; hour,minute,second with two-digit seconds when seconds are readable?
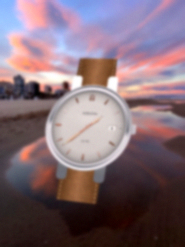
1,38
